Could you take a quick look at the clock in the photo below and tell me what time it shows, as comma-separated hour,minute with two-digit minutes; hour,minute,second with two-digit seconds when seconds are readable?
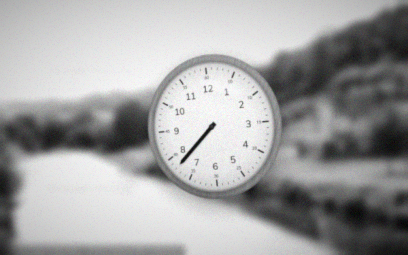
7,38
